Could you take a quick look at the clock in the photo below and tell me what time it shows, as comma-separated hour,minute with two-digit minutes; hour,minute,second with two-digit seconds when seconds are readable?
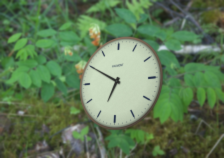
6,50
